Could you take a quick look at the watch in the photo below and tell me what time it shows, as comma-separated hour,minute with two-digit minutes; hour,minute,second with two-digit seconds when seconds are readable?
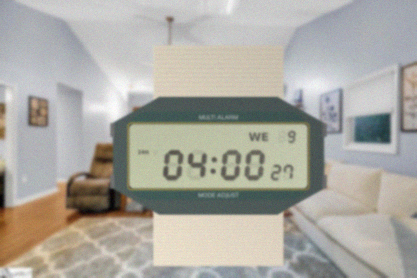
4,00,27
